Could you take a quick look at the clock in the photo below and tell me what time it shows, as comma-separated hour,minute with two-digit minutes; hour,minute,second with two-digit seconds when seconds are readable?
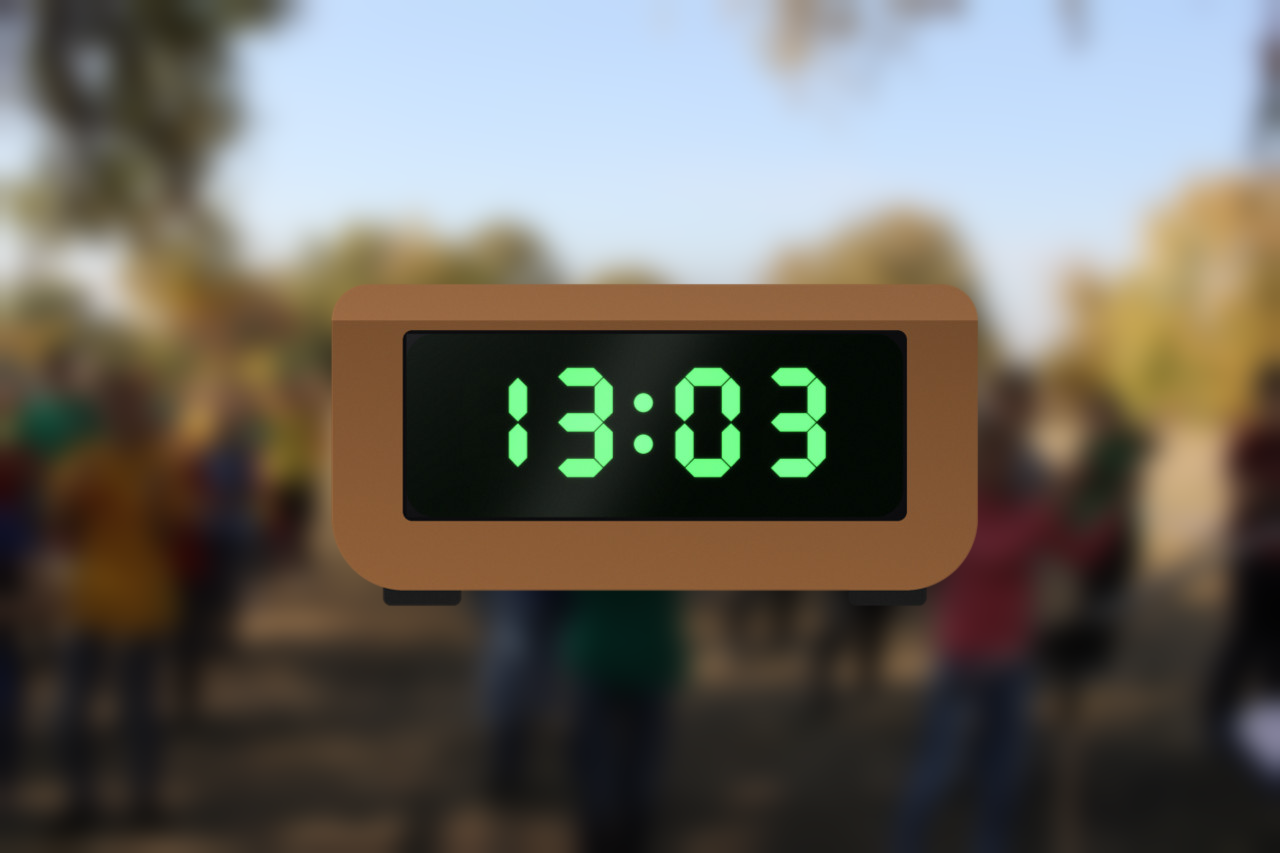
13,03
